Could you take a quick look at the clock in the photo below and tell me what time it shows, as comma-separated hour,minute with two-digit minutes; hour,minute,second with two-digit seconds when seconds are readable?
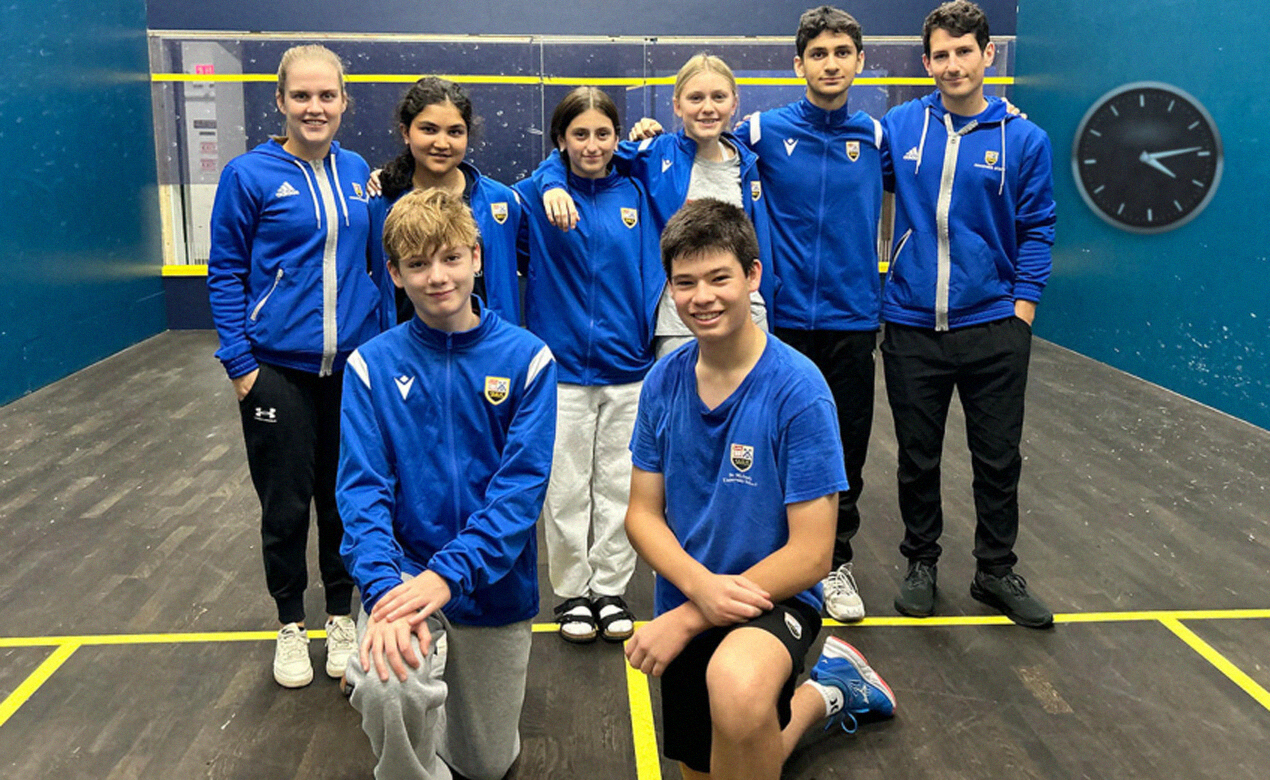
4,14
